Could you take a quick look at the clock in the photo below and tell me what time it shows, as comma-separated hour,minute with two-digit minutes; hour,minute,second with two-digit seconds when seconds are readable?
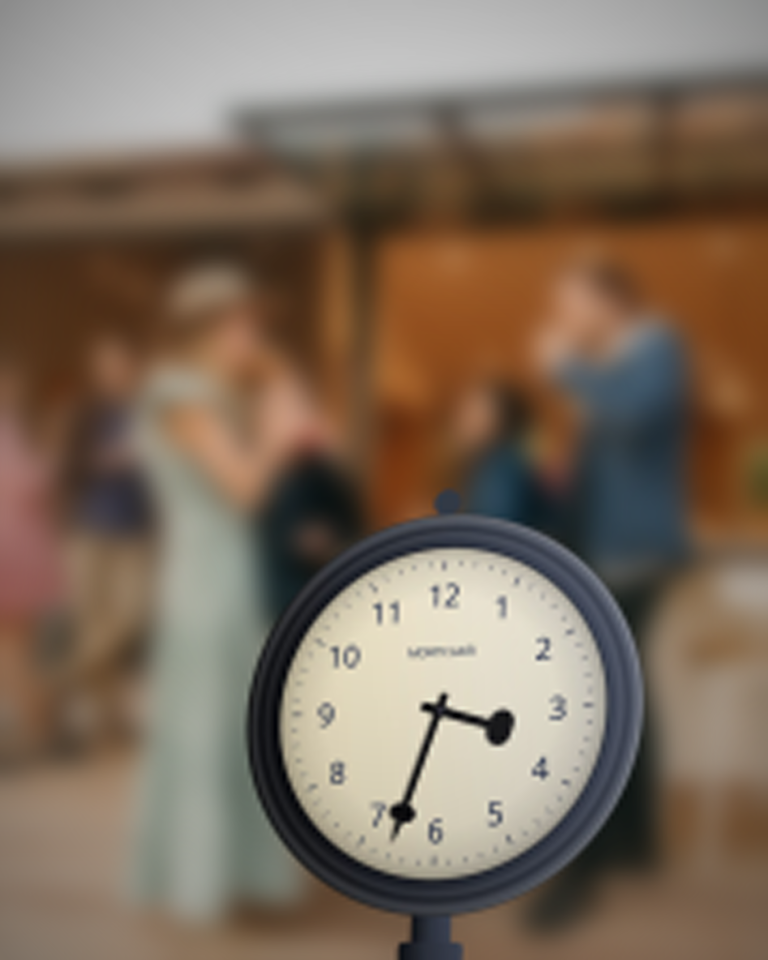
3,33
